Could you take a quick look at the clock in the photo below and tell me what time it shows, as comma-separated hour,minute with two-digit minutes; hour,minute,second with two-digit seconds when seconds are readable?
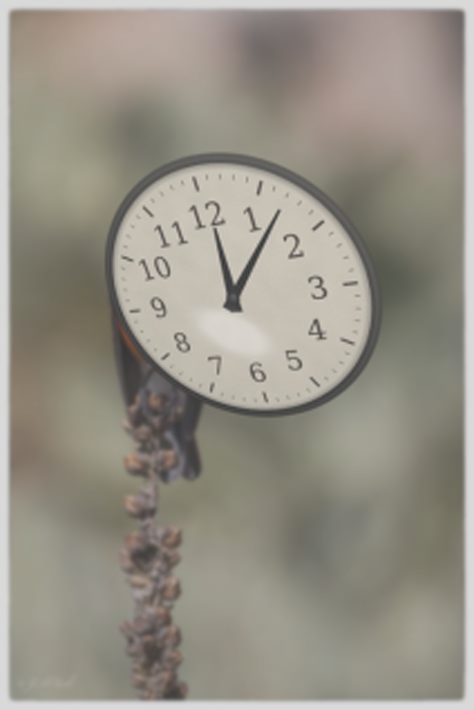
12,07
